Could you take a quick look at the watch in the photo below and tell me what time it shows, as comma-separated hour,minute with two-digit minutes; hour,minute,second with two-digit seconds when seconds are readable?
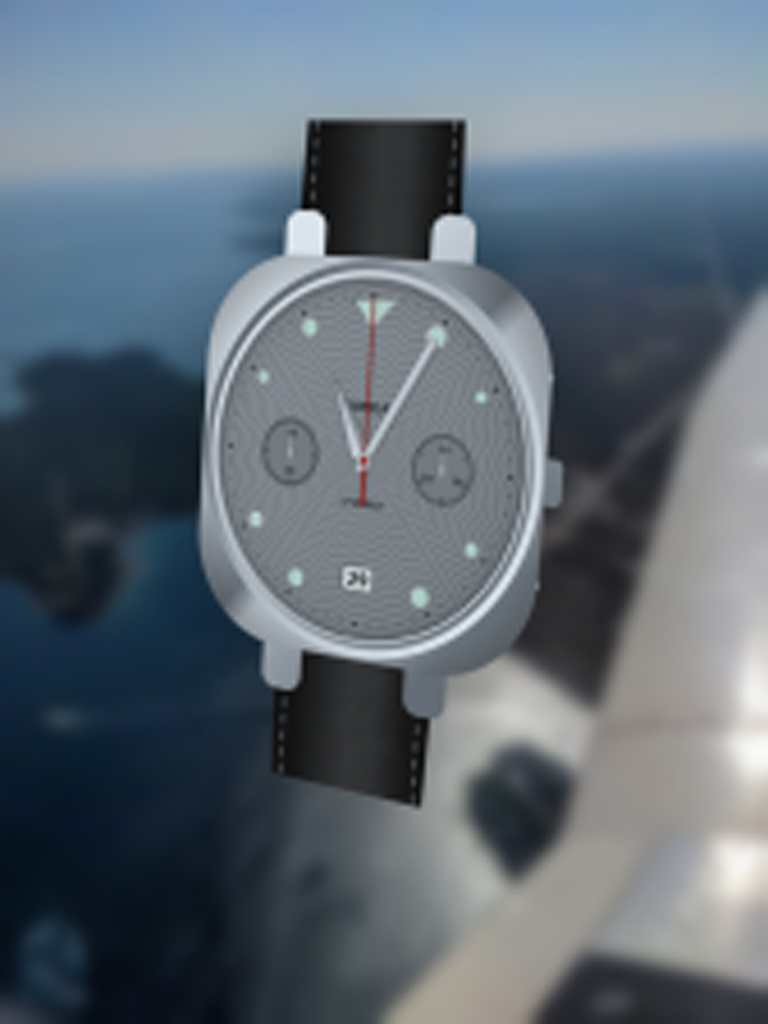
11,05
